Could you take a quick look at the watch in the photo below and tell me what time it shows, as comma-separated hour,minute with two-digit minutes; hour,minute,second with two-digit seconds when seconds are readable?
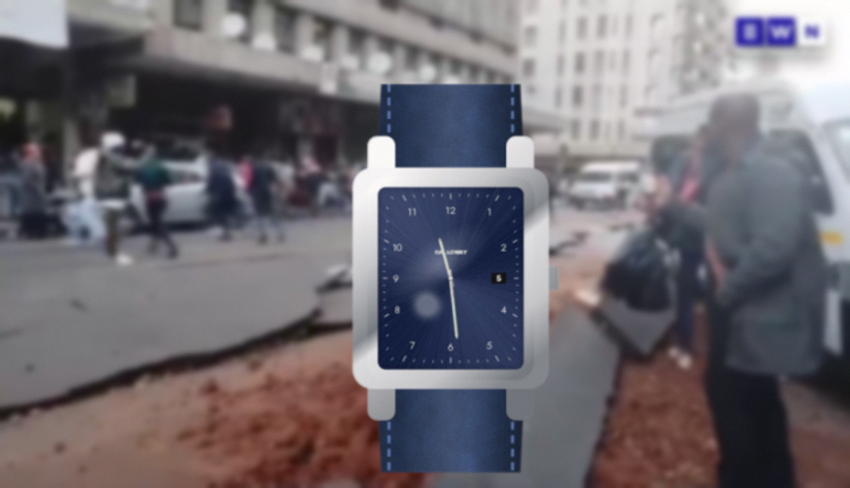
11,29
